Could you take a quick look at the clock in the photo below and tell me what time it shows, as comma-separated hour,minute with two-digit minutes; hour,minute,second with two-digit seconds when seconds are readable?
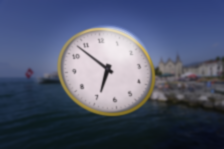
6,53
